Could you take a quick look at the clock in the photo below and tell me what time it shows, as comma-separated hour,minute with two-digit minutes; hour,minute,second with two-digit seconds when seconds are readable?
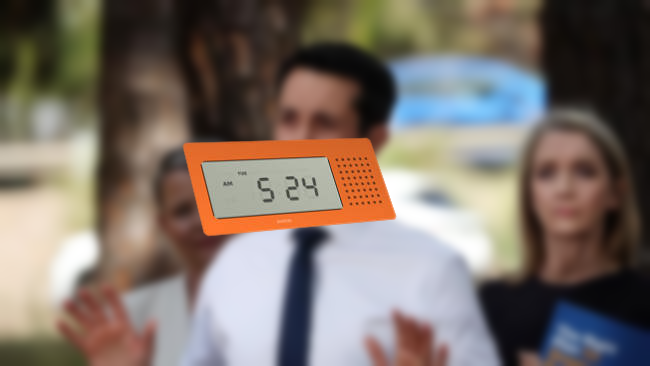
5,24
